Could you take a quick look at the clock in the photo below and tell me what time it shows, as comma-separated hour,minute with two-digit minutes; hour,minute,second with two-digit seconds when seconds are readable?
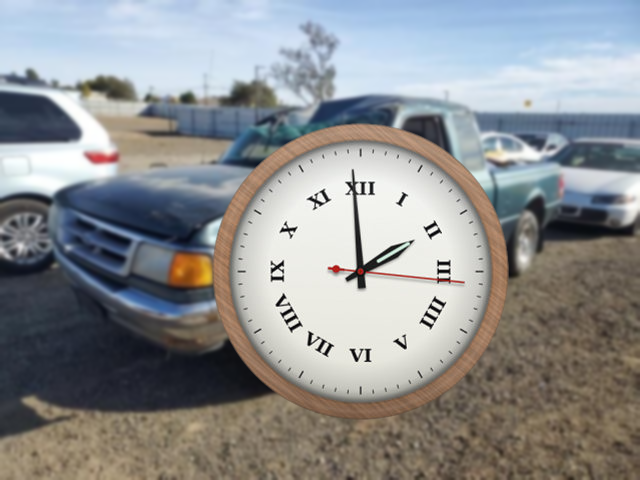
1,59,16
